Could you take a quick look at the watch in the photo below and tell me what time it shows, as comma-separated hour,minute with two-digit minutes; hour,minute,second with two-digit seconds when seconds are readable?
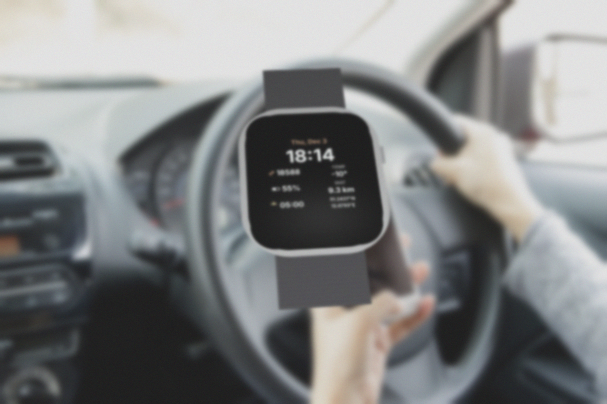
18,14
